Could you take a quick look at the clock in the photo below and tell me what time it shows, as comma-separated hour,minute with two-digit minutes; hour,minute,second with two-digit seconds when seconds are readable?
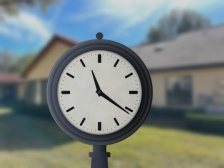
11,21
